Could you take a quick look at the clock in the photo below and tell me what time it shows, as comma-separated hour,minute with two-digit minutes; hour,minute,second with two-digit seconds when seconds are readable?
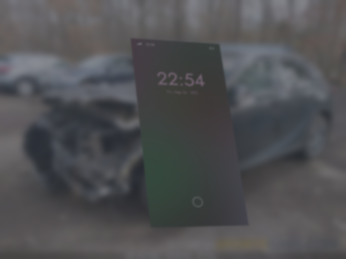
22,54
